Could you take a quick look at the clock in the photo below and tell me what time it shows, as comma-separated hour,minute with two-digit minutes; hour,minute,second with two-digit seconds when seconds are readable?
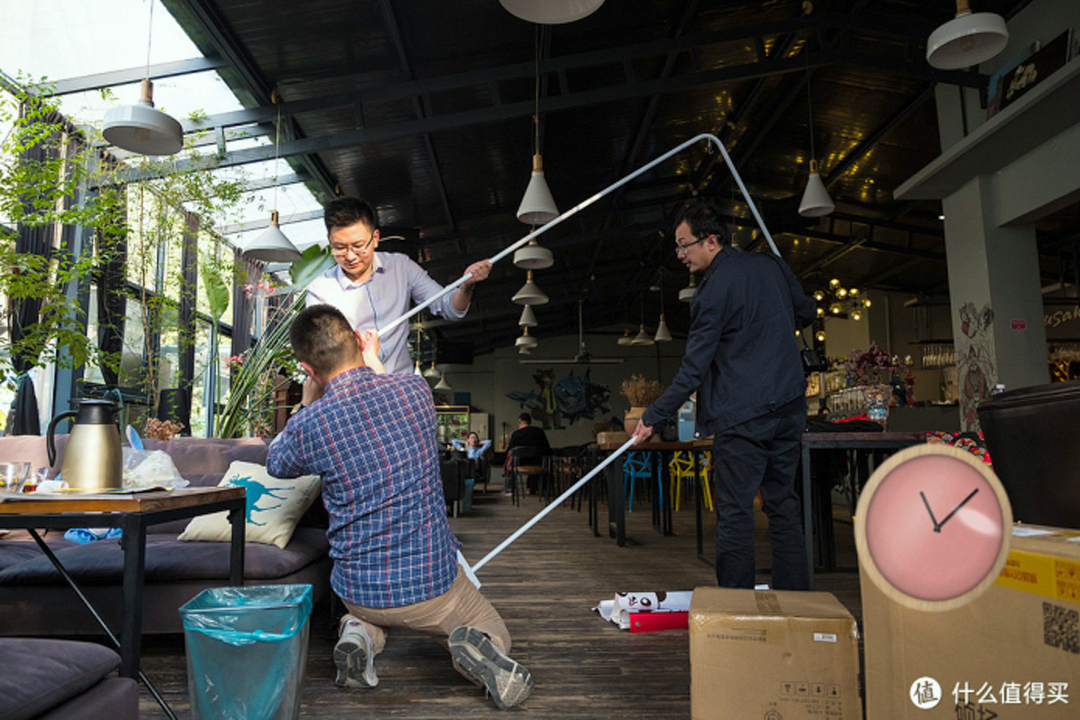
11,08
